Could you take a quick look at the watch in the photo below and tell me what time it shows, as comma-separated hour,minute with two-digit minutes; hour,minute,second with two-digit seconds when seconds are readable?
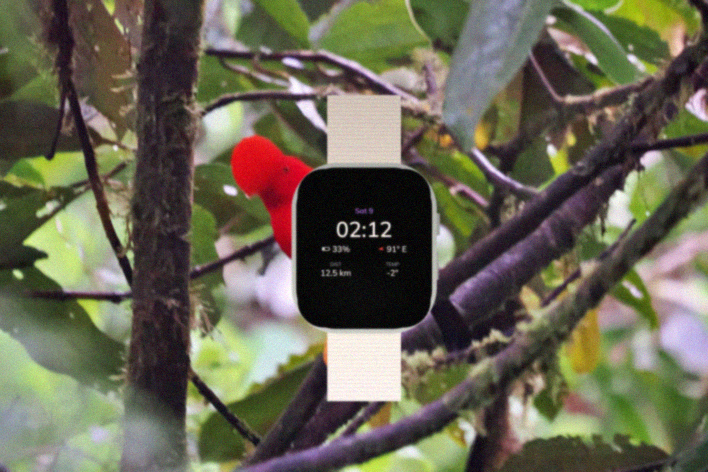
2,12
